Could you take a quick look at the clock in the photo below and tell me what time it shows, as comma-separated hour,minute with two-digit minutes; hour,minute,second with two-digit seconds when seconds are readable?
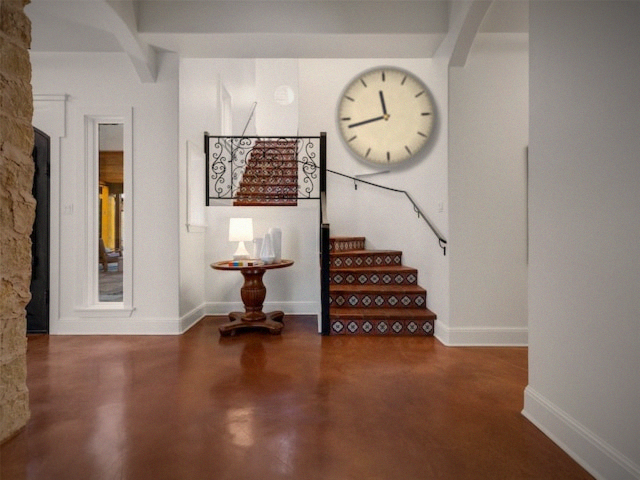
11,43
